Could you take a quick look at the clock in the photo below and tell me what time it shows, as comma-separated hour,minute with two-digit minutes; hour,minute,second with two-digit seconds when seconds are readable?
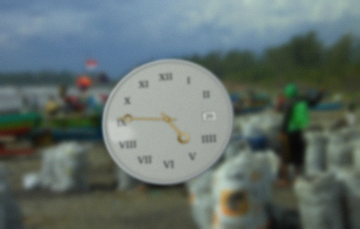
4,46
